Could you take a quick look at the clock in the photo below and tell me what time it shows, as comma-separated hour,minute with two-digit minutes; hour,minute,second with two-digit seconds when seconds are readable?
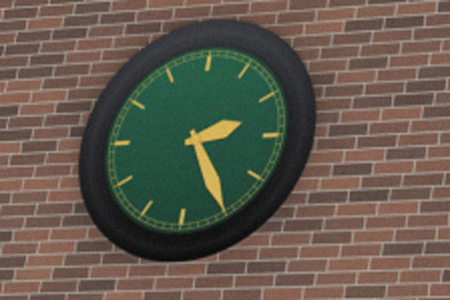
2,25
